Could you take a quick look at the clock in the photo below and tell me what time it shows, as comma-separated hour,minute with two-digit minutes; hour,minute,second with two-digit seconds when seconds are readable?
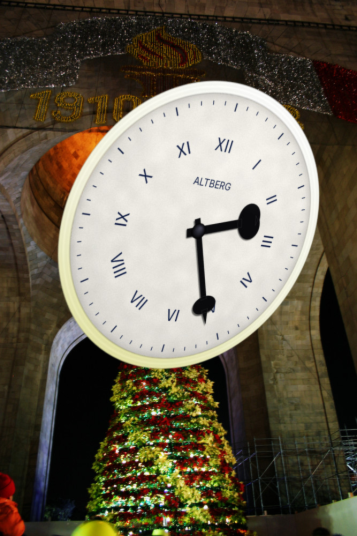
2,26
